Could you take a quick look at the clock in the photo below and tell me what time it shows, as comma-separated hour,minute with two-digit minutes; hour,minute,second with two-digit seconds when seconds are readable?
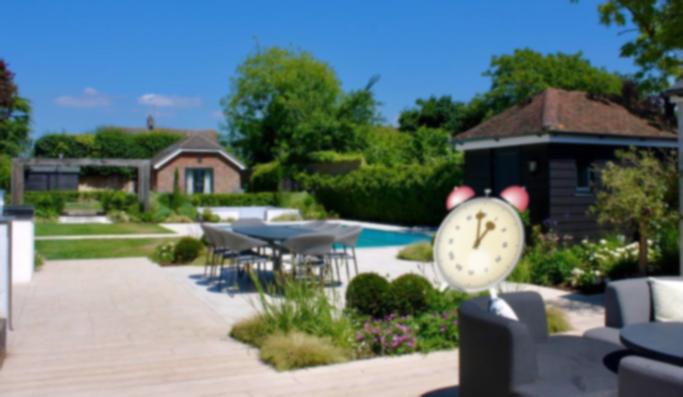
12,59
